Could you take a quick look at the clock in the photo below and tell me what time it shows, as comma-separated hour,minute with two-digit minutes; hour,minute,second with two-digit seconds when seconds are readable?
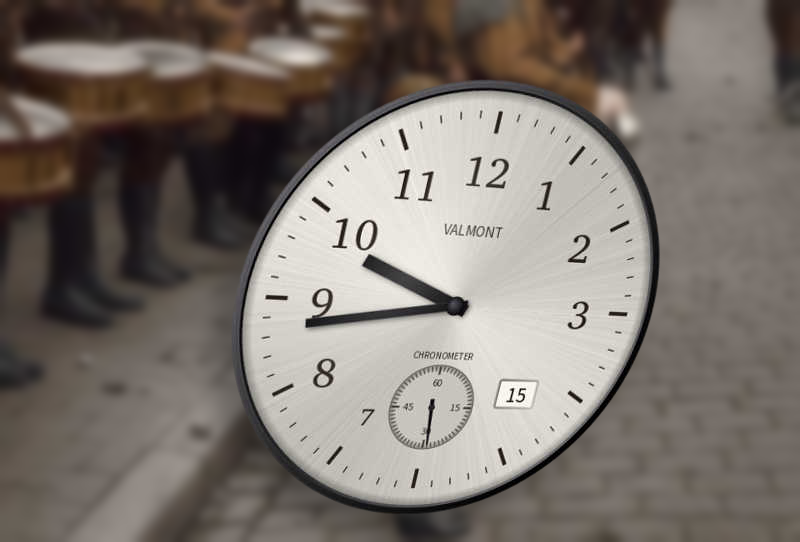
9,43,29
